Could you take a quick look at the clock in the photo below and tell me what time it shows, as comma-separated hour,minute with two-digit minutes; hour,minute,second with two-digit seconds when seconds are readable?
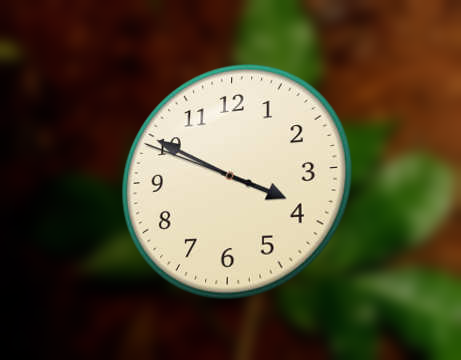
3,49,49
